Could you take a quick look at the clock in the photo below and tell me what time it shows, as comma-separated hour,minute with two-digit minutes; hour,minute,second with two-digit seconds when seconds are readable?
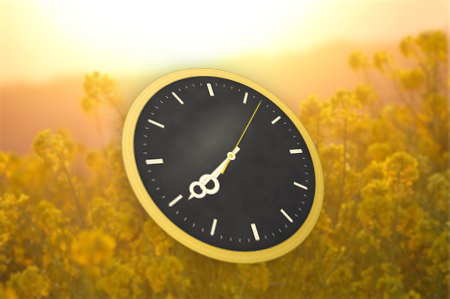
7,39,07
